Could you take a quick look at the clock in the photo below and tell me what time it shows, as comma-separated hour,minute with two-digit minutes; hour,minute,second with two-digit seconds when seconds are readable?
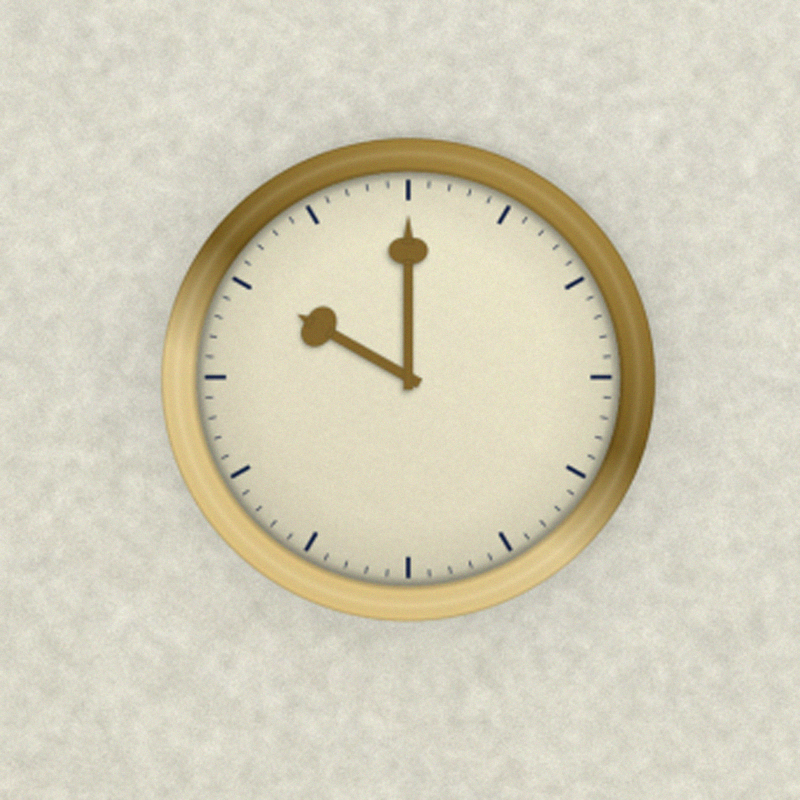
10,00
